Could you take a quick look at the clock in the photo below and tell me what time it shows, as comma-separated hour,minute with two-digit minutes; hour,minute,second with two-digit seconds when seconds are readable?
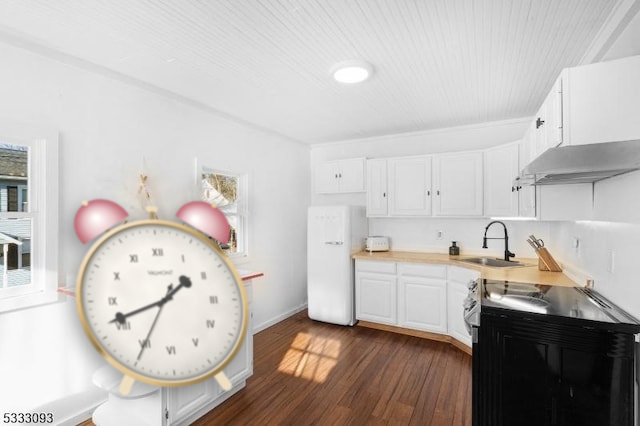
1,41,35
